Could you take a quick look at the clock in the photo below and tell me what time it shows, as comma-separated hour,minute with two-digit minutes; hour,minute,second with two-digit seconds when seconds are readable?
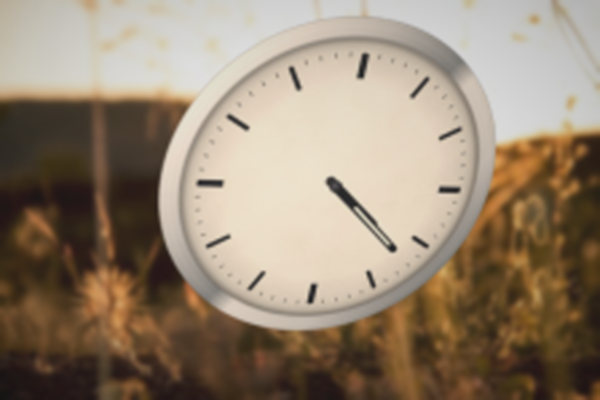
4,22
